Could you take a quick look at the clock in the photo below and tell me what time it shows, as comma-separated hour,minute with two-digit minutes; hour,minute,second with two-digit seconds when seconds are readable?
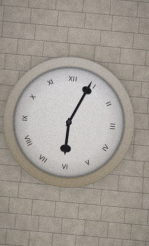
6,04
